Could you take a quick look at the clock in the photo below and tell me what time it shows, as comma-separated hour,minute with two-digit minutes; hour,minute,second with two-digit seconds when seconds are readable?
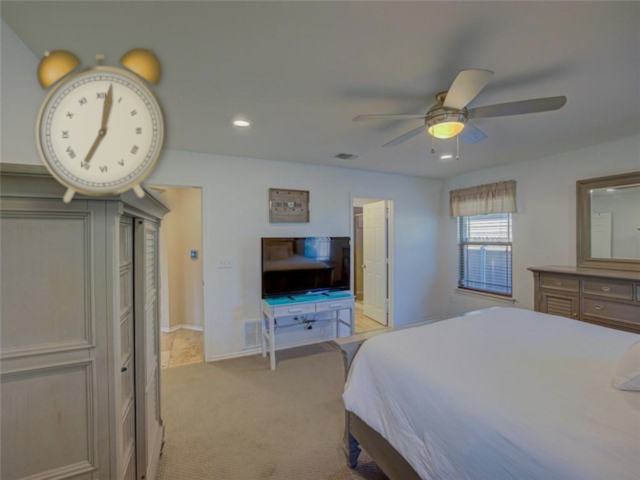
7,02
